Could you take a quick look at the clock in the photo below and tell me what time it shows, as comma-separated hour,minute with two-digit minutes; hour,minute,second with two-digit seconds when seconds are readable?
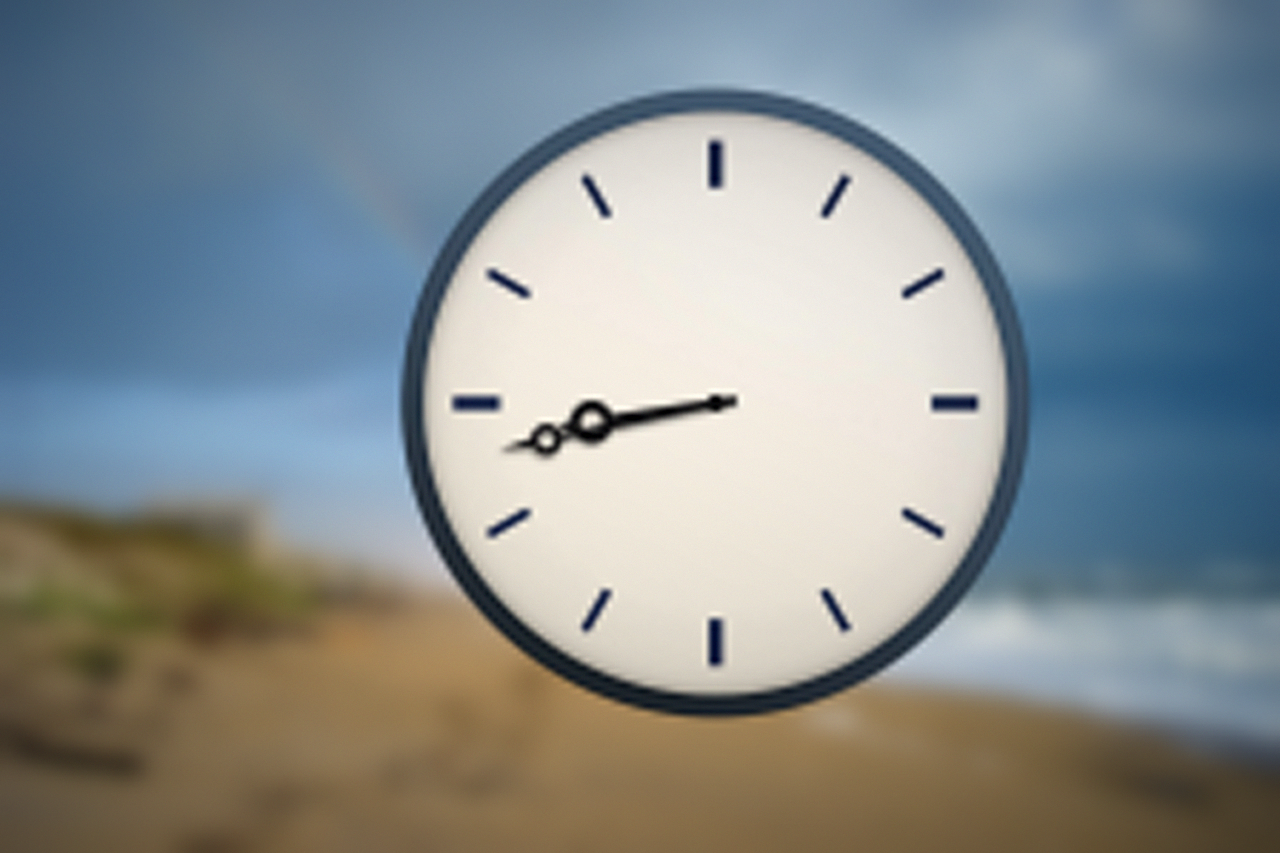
8,43
